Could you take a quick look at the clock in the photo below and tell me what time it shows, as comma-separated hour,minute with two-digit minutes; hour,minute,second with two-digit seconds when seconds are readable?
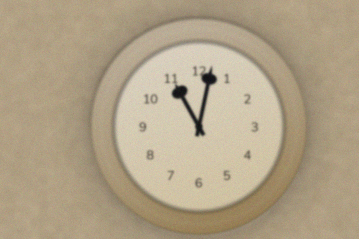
11,02
